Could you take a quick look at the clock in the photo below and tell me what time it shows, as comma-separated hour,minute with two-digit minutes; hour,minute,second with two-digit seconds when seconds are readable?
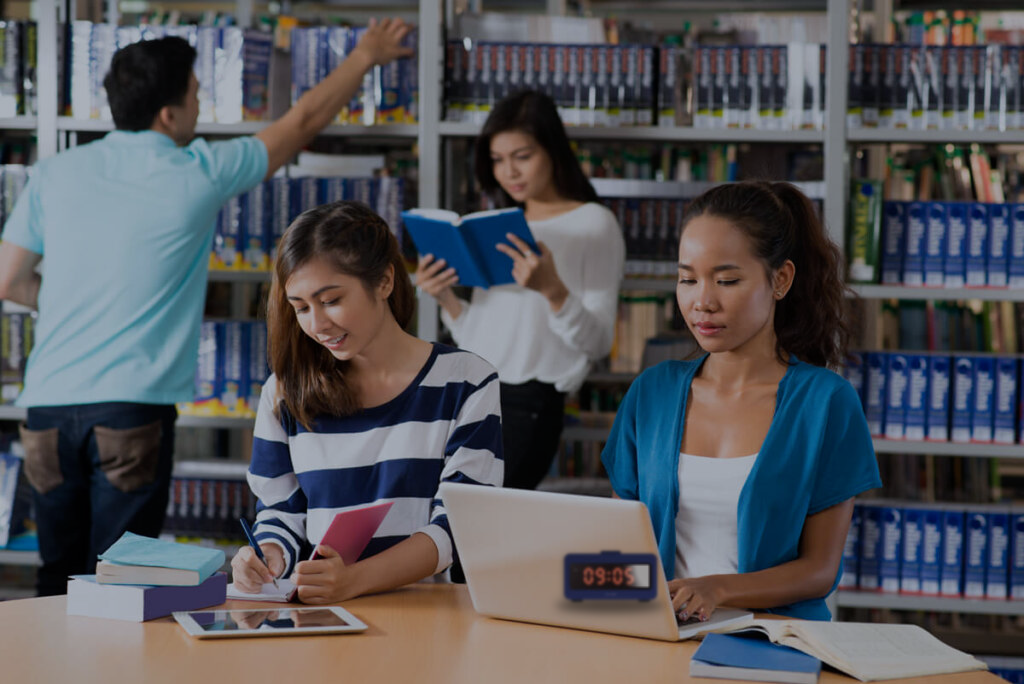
9,05
